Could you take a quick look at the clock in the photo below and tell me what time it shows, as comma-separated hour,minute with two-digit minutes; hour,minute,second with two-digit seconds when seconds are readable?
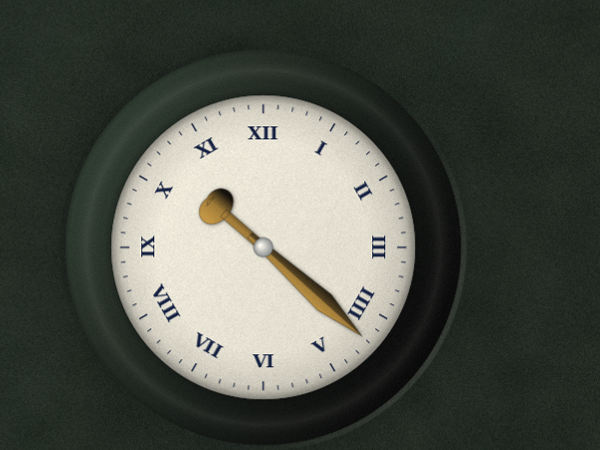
10,22
